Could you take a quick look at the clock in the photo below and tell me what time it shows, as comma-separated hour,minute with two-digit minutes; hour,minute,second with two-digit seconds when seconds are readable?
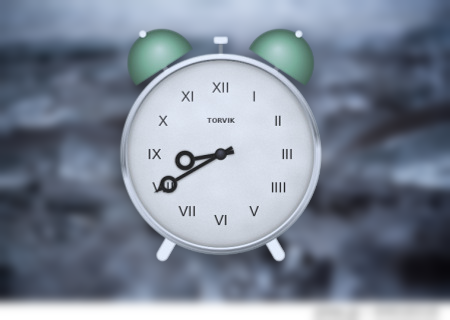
8,40
